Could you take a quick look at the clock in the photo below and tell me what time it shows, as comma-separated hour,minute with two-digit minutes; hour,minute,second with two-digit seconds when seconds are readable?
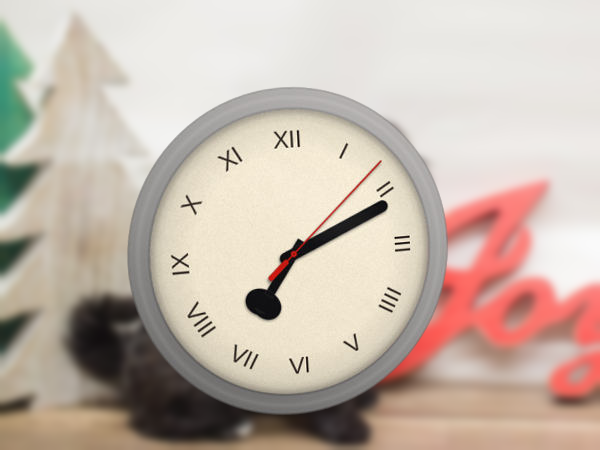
7,11,08
